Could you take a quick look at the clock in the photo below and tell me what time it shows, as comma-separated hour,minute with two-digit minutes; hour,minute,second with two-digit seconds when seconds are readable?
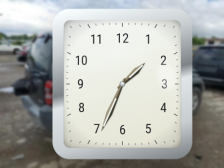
1,34
